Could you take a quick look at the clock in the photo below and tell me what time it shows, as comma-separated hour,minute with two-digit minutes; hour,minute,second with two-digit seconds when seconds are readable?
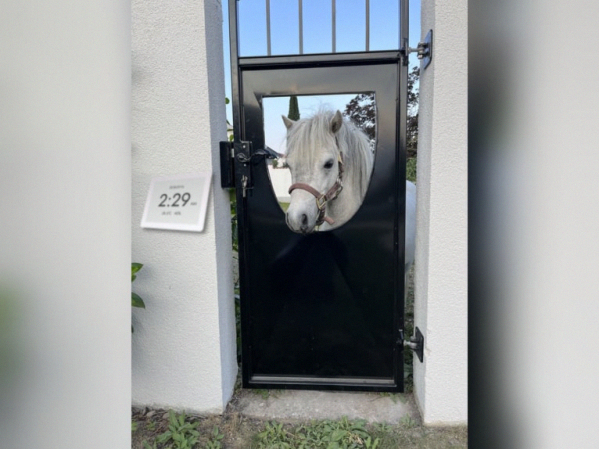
2,29
